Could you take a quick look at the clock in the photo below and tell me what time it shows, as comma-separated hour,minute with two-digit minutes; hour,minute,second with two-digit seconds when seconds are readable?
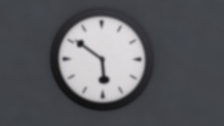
5,51
